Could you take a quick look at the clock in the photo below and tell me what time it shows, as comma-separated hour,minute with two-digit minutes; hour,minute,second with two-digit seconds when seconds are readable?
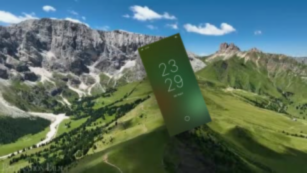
23,29
